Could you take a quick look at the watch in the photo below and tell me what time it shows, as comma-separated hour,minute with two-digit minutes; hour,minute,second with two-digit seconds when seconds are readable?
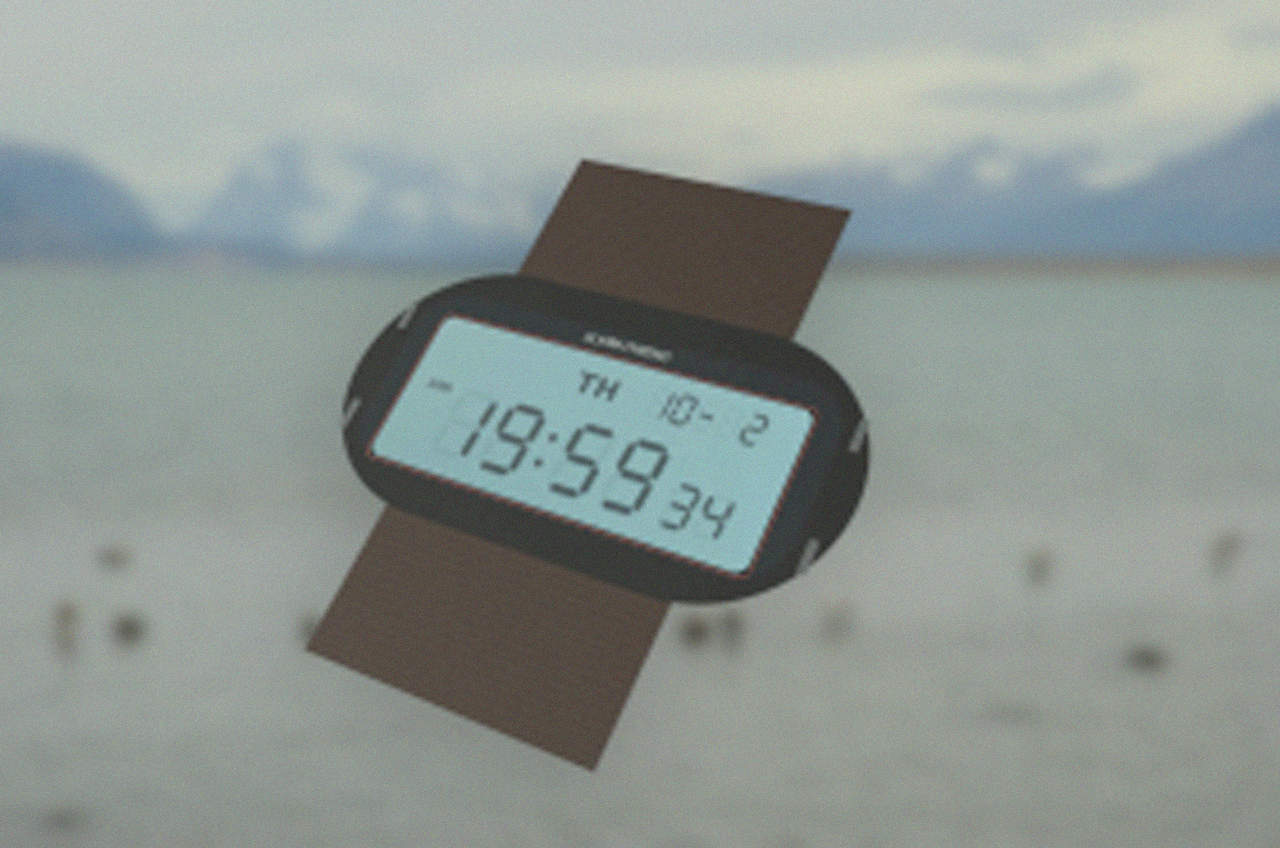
19,59,34
